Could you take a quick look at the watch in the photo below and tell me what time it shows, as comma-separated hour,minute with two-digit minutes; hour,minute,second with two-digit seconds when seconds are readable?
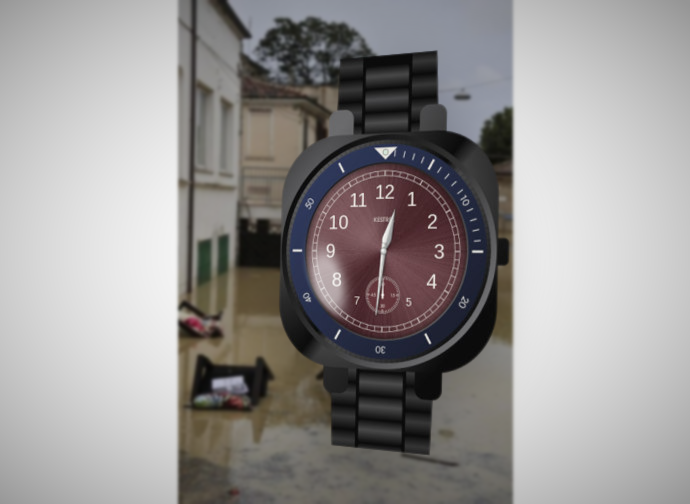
12,31
